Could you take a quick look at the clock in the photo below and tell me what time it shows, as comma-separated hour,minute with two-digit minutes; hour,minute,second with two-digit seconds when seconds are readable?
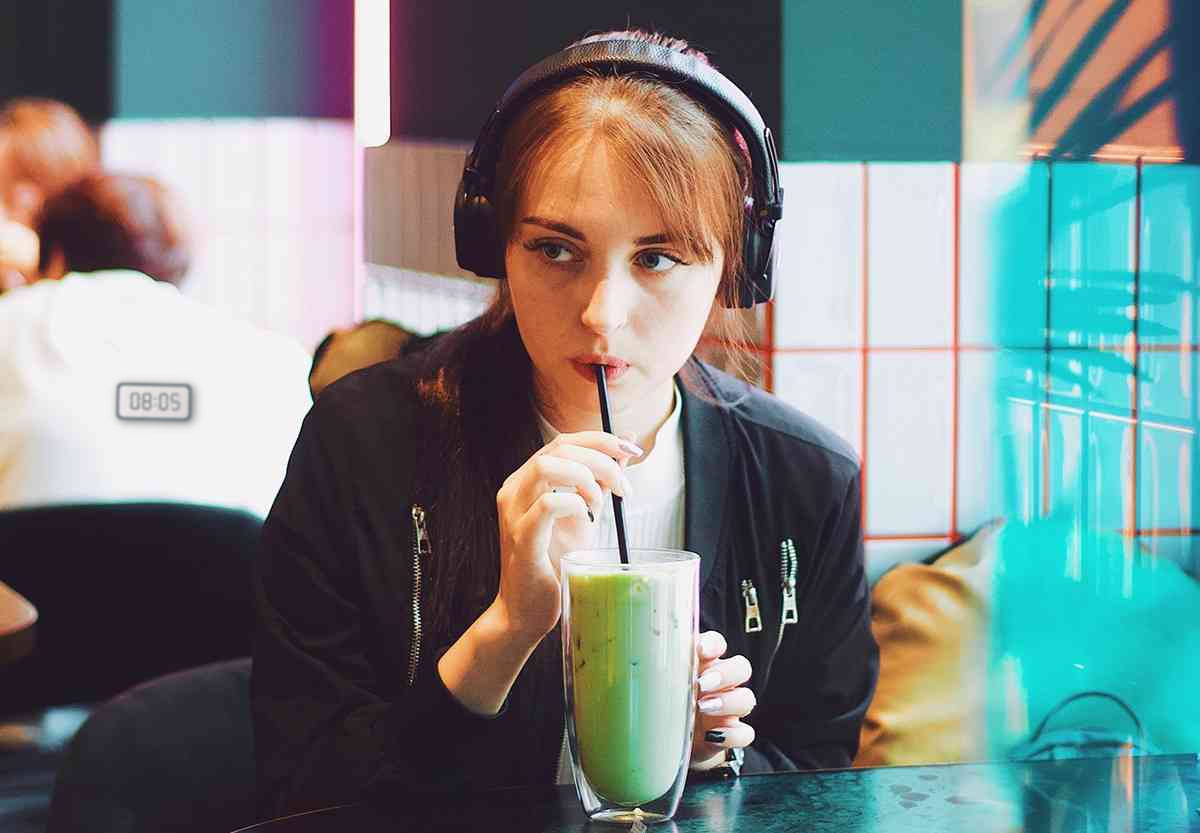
8,05
